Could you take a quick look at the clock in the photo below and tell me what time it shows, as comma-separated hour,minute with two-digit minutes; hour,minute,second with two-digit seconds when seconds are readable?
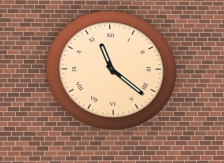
11,22
